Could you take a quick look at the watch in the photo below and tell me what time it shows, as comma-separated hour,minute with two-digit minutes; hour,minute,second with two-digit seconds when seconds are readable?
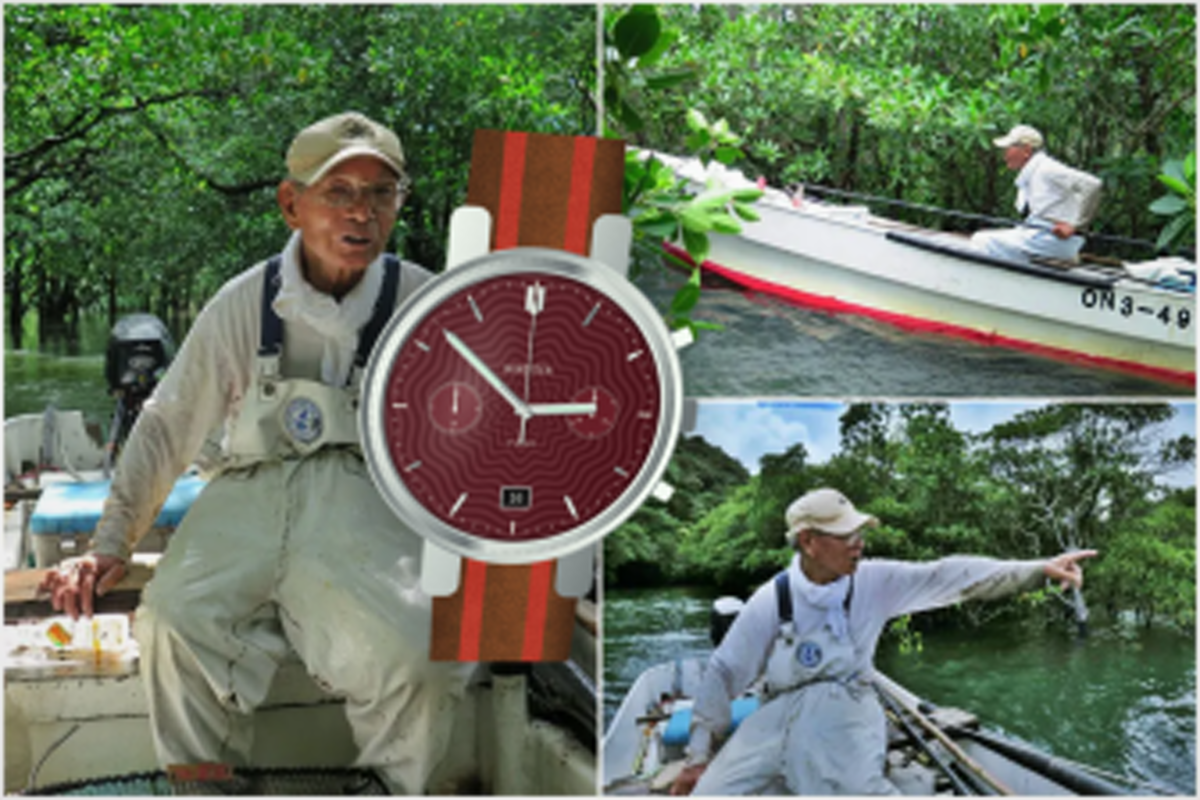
2,52
